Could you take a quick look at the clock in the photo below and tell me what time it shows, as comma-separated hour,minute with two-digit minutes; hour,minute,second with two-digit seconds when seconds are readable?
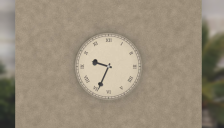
9,34
